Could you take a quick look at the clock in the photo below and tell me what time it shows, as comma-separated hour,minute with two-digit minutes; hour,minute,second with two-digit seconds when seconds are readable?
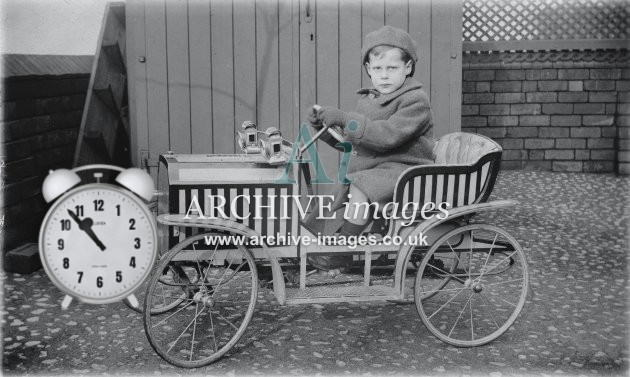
10,53
